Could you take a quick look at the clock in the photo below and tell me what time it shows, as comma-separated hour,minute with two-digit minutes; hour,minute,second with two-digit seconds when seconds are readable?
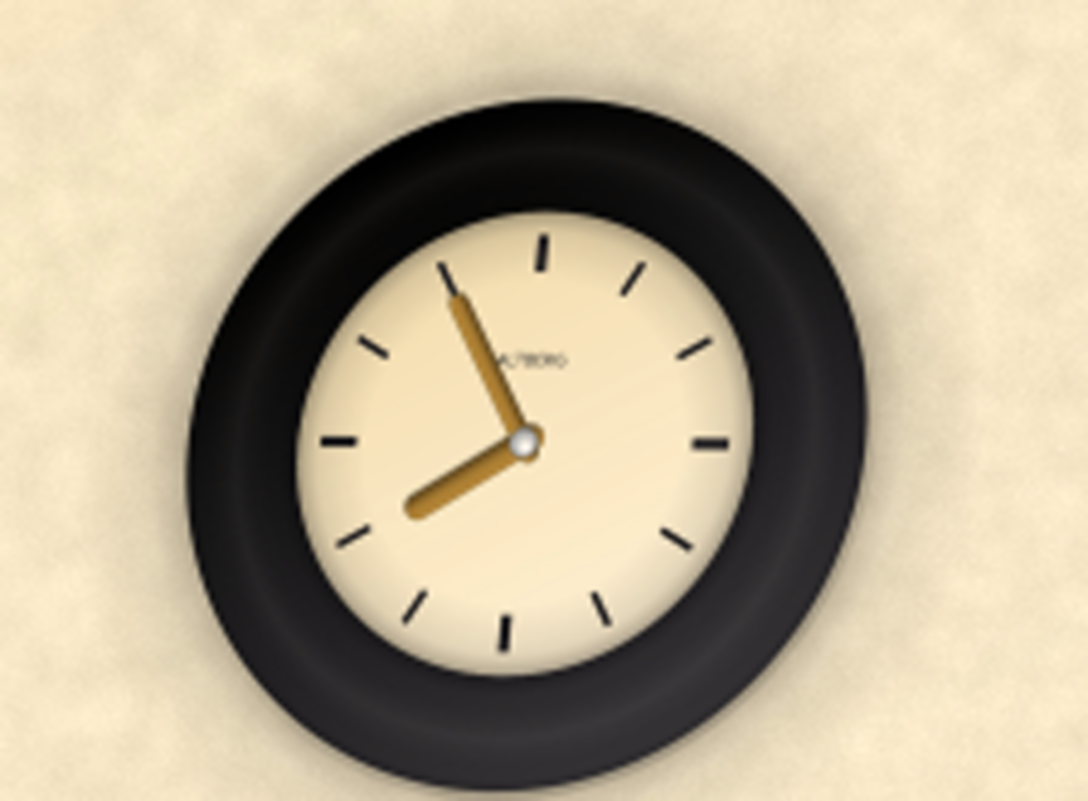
7,55
